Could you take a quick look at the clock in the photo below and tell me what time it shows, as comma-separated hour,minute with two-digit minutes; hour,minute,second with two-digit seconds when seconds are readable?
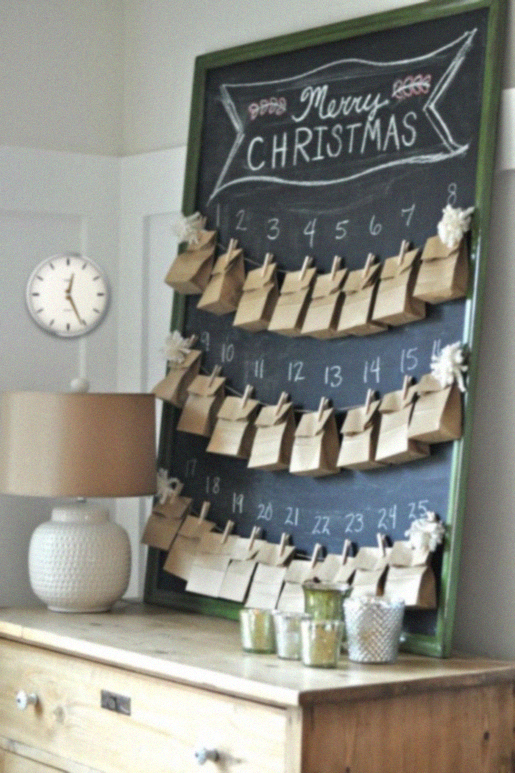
12,26
